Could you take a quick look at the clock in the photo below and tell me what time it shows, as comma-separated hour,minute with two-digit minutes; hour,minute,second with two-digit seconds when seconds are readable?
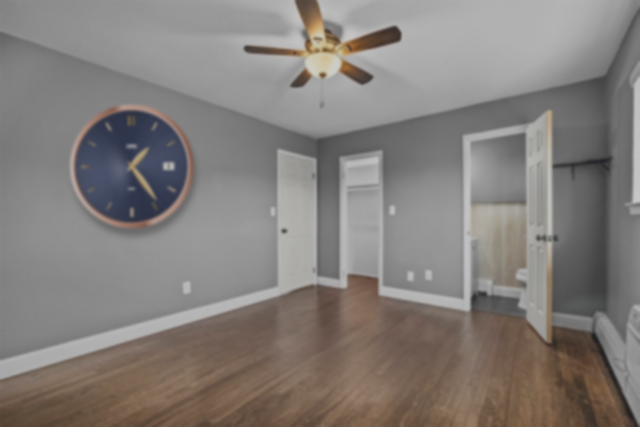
1,24
